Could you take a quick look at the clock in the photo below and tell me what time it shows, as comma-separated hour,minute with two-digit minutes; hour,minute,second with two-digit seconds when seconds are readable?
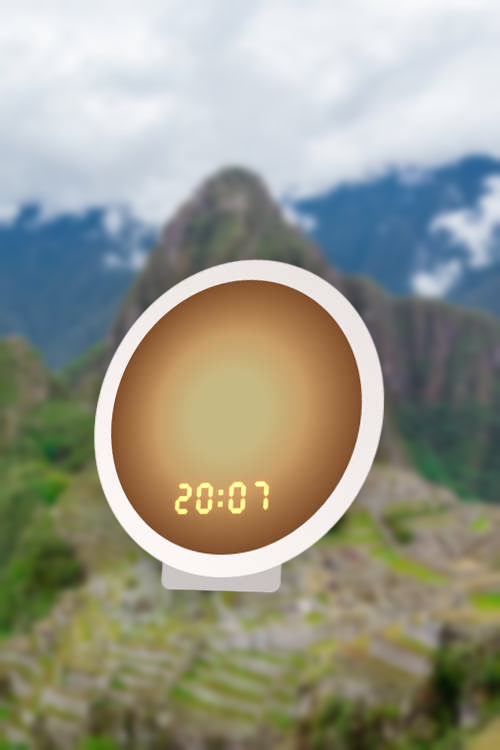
20,07
